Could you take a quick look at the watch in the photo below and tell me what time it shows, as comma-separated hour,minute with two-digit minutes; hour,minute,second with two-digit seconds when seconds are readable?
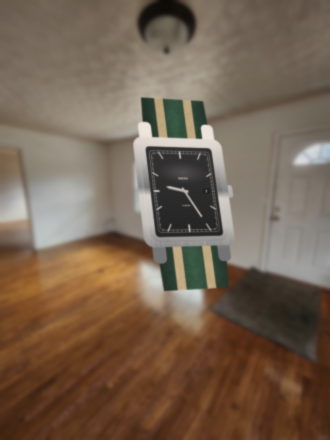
9,25
